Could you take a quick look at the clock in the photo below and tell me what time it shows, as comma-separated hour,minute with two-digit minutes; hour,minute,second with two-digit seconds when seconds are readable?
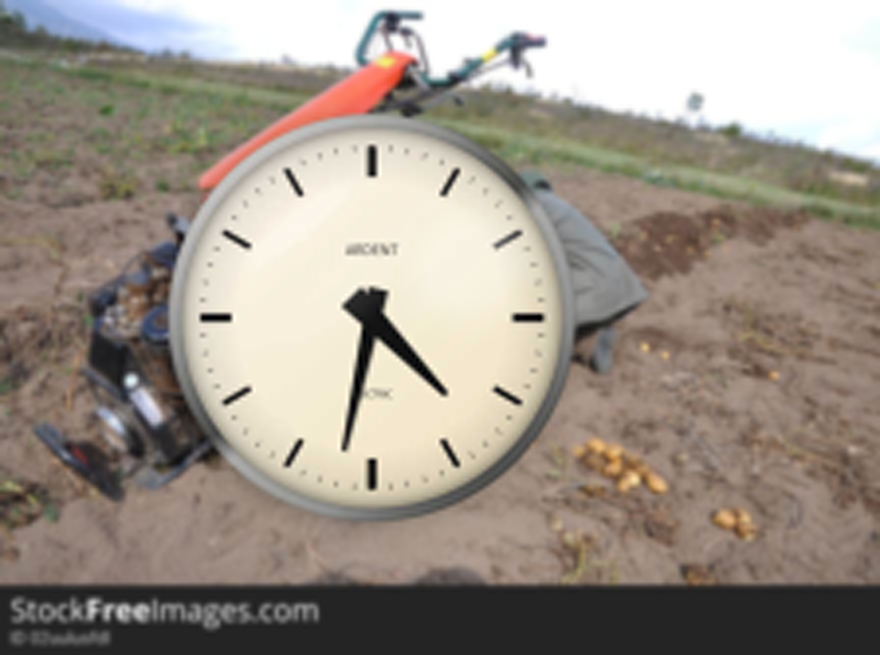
4,32
